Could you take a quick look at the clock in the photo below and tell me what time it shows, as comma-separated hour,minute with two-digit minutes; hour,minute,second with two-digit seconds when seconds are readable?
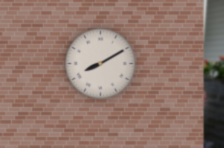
8,10
